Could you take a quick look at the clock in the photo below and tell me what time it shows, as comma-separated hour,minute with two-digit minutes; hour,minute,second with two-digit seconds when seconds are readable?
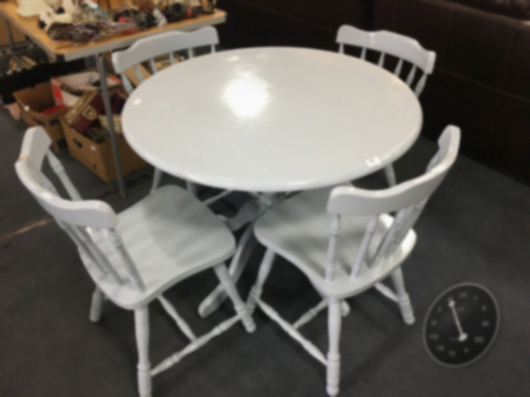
4,55
